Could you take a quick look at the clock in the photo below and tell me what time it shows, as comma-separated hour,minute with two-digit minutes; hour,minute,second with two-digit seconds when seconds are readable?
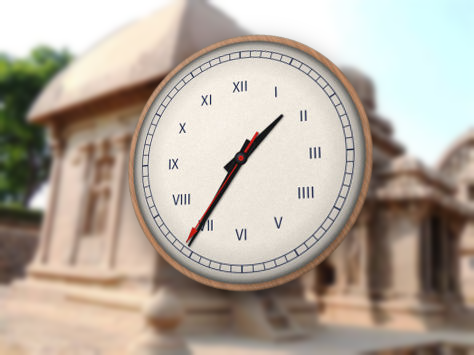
1,35,36
